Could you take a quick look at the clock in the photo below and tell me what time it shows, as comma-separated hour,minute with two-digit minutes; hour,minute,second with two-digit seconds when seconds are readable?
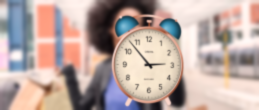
2,53
